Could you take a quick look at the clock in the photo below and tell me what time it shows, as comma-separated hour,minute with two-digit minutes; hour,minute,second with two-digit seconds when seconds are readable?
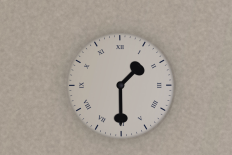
1,30
